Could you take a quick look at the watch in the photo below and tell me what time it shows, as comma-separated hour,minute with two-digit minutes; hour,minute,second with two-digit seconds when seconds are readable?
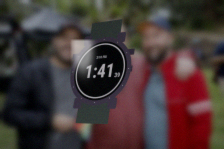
1,41
